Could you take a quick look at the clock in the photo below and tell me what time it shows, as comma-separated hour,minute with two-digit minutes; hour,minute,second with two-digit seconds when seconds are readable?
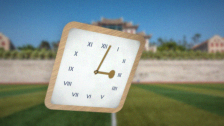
3,02
